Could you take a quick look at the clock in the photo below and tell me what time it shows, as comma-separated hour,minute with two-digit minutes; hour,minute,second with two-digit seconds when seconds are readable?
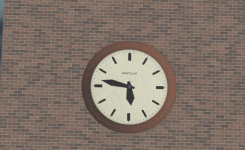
5,47
